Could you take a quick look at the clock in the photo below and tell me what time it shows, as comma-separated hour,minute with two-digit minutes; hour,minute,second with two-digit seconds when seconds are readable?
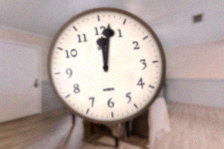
12,02
